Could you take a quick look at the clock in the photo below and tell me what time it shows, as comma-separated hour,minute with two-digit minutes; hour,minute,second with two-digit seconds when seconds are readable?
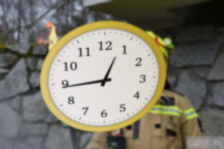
12,44
